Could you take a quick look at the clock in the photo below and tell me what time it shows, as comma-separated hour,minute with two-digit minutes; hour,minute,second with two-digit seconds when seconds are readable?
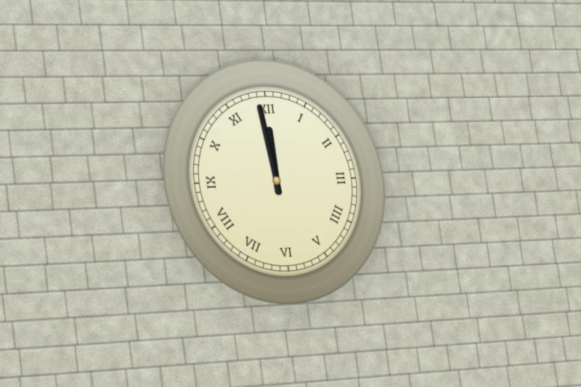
11,59
